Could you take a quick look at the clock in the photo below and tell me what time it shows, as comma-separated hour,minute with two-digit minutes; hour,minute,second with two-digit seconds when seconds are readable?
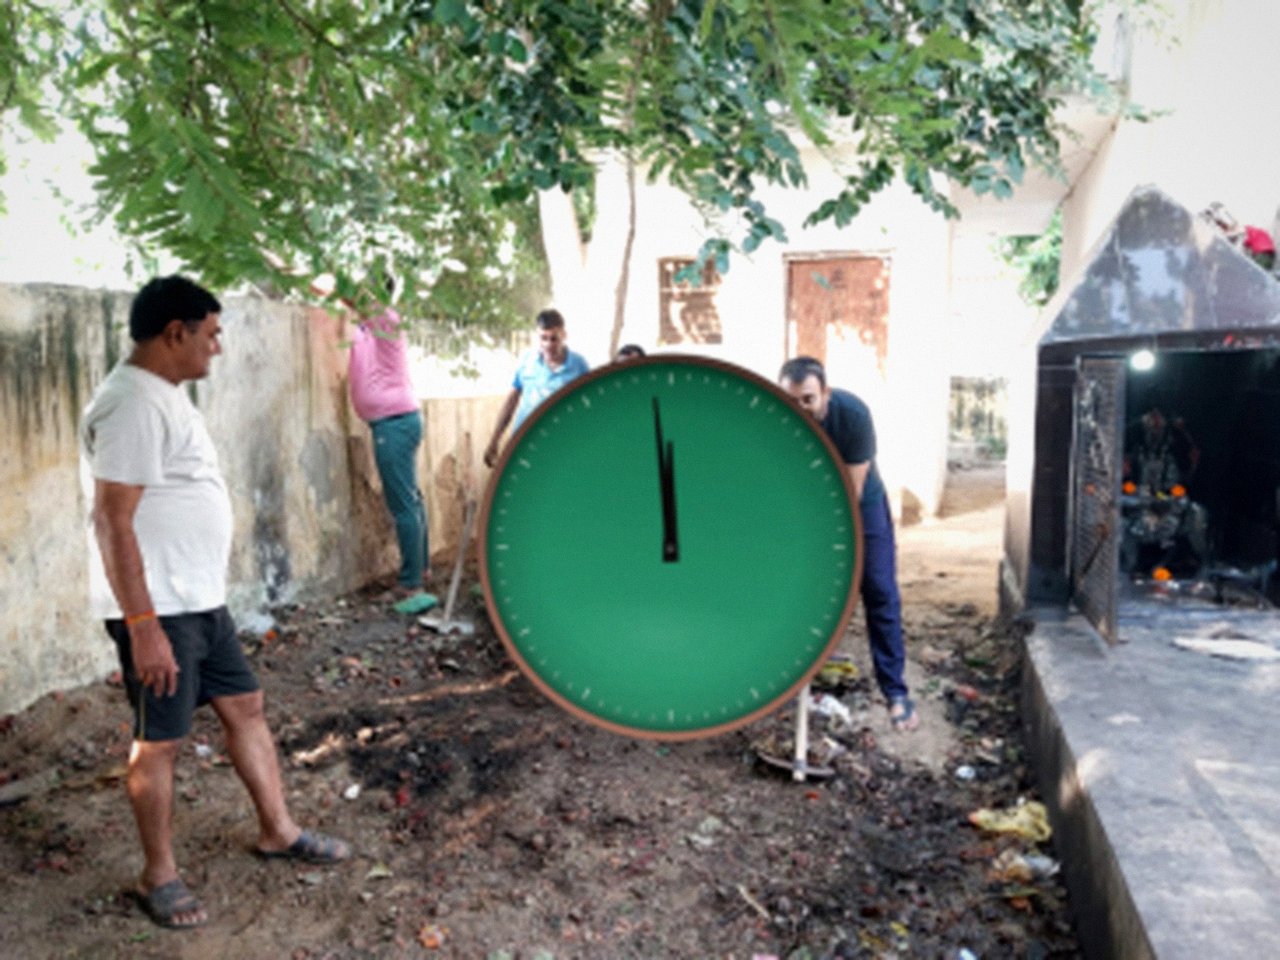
11,59
